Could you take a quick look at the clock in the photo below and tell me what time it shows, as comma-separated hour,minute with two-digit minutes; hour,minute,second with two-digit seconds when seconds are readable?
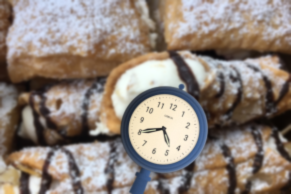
4,40
